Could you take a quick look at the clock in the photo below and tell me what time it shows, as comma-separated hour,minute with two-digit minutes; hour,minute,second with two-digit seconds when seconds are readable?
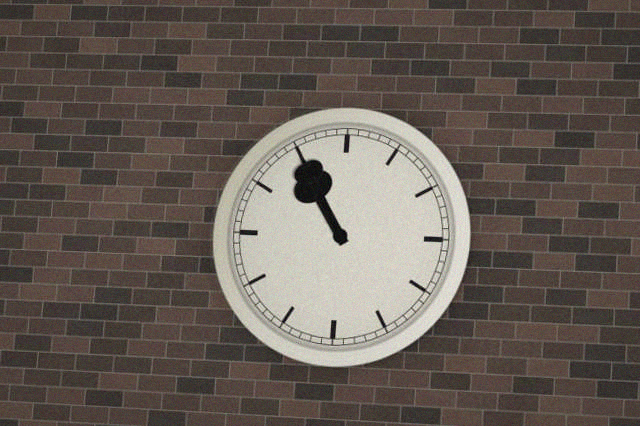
10,55
